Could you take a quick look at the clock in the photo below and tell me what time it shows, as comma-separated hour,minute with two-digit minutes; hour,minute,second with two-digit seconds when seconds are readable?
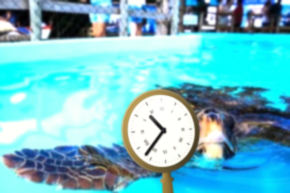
10,37
